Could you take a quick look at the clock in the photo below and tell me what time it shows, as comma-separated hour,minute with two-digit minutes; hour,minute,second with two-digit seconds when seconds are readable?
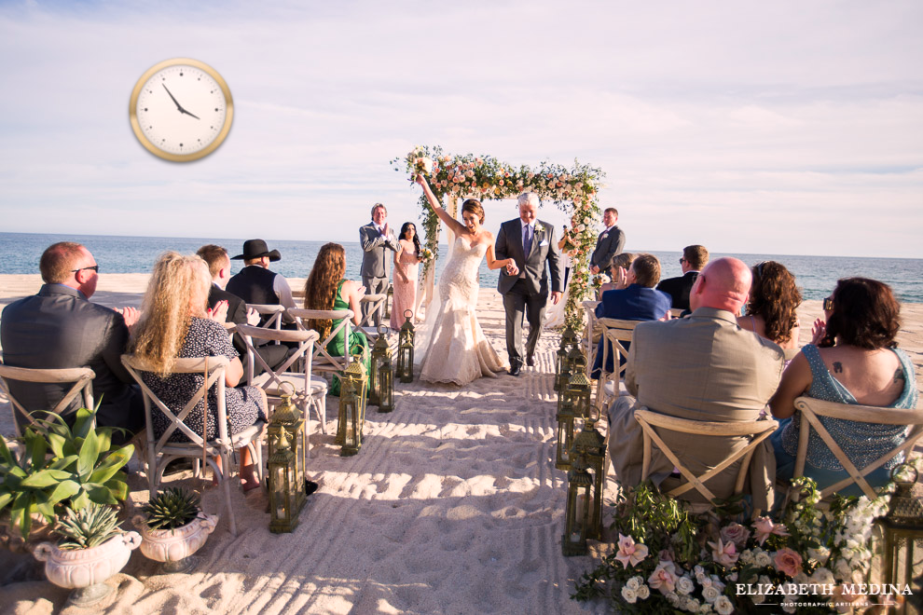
3,54
